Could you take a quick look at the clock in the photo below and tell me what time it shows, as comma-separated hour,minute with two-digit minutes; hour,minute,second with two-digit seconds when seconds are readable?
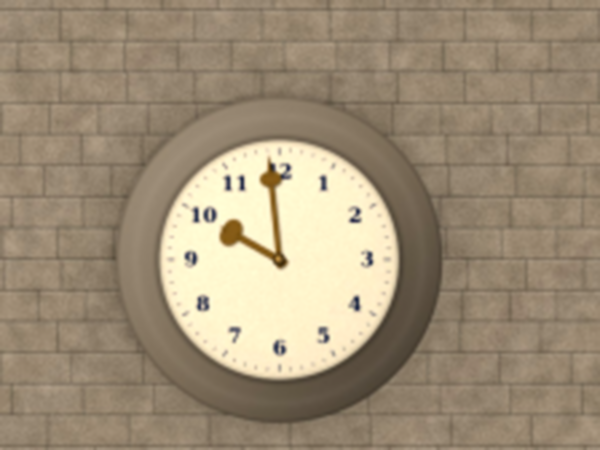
9,59
